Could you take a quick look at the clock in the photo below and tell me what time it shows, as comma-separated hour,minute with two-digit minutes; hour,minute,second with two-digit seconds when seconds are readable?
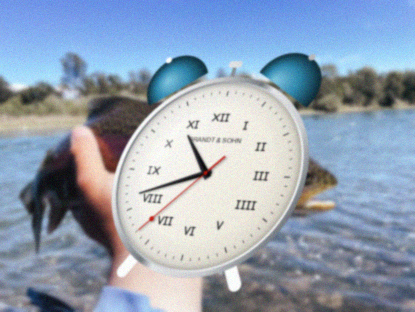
10,41,37
